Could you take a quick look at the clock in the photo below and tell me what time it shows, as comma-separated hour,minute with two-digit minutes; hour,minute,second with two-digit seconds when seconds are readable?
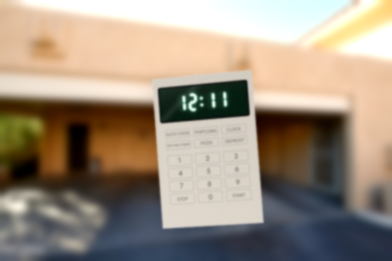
12,11
